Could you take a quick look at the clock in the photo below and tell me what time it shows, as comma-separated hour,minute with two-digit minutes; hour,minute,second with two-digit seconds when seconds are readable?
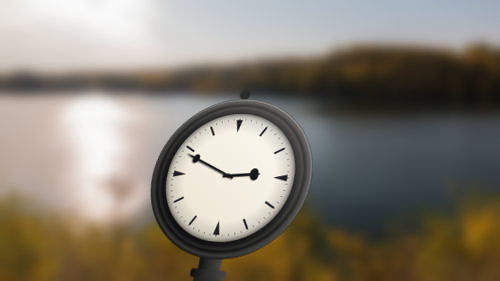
2,49
